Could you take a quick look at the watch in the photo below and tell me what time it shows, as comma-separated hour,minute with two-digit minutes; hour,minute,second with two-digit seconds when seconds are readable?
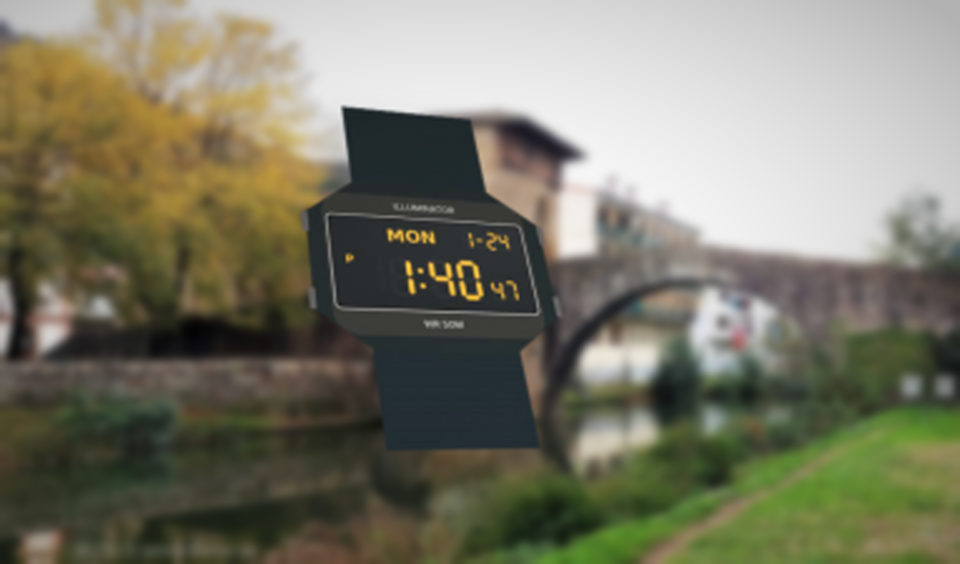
1,40,47
